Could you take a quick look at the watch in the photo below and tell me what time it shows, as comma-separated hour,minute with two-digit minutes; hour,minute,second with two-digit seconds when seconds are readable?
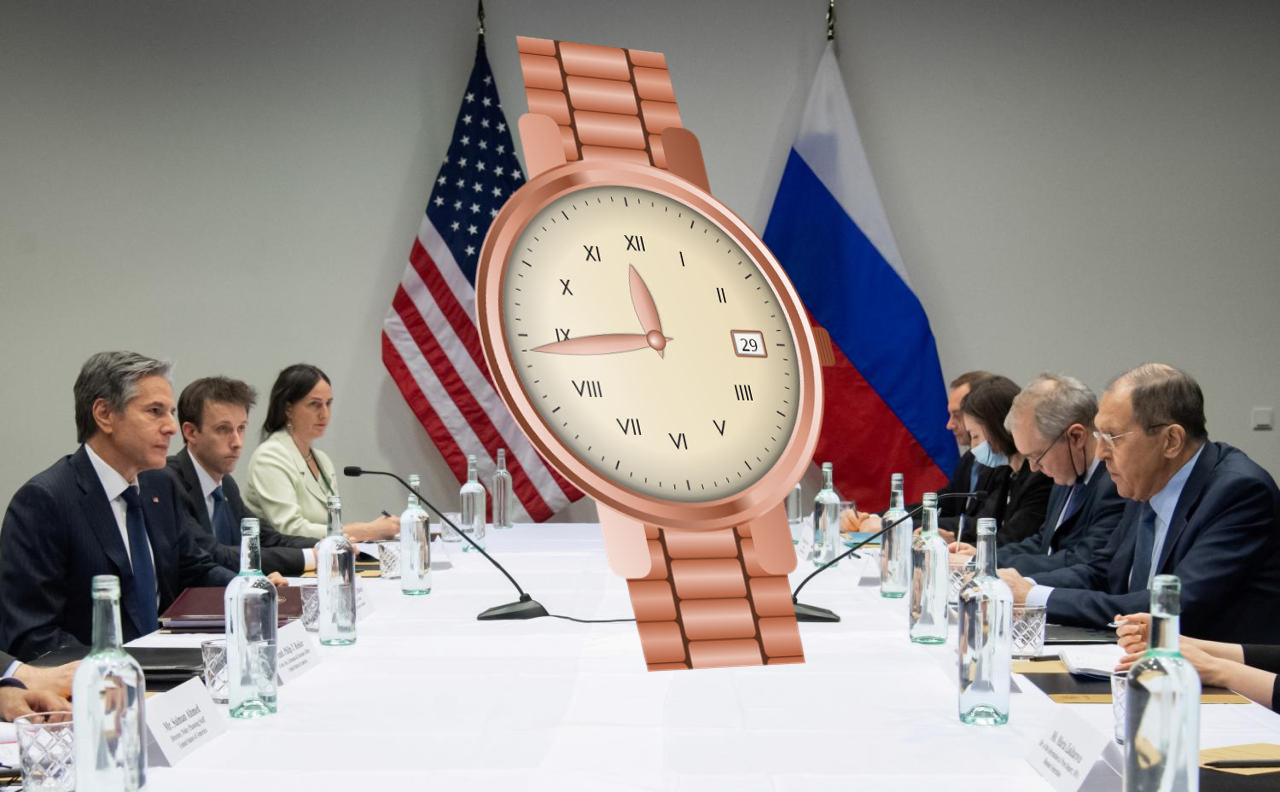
11,44
